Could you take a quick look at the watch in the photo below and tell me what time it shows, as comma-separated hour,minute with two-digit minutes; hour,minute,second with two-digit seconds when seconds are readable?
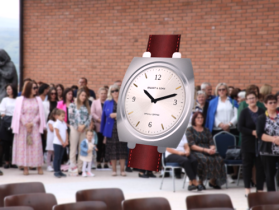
10,12
